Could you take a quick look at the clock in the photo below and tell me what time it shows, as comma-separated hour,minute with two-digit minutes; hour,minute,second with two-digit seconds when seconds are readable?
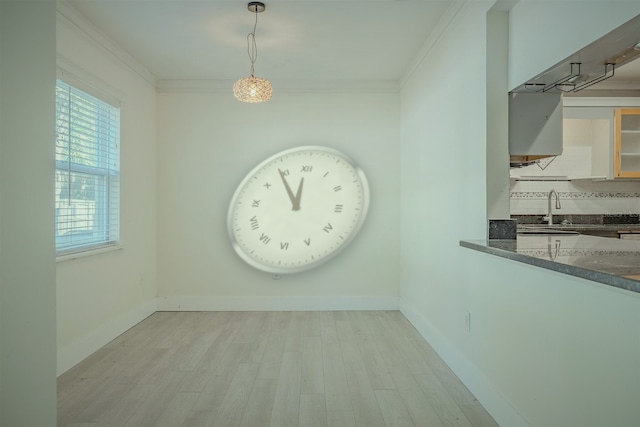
11,54
